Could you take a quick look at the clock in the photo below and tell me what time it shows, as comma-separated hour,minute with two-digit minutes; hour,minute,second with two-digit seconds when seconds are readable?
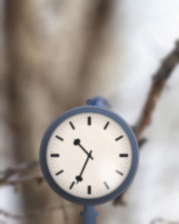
10,34
